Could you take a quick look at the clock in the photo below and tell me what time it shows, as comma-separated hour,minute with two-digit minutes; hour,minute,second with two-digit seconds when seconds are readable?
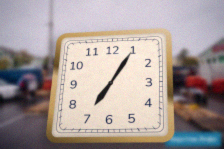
7,05
